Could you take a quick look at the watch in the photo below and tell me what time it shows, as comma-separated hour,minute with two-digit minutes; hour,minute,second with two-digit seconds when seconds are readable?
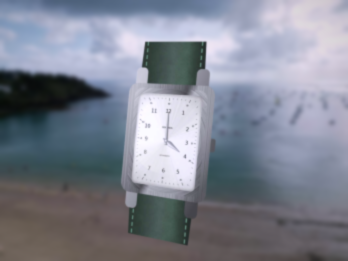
4,00
